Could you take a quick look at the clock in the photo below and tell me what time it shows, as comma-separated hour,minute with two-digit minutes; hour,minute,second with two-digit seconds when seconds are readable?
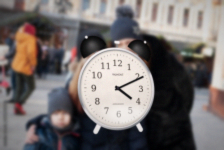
4,11
